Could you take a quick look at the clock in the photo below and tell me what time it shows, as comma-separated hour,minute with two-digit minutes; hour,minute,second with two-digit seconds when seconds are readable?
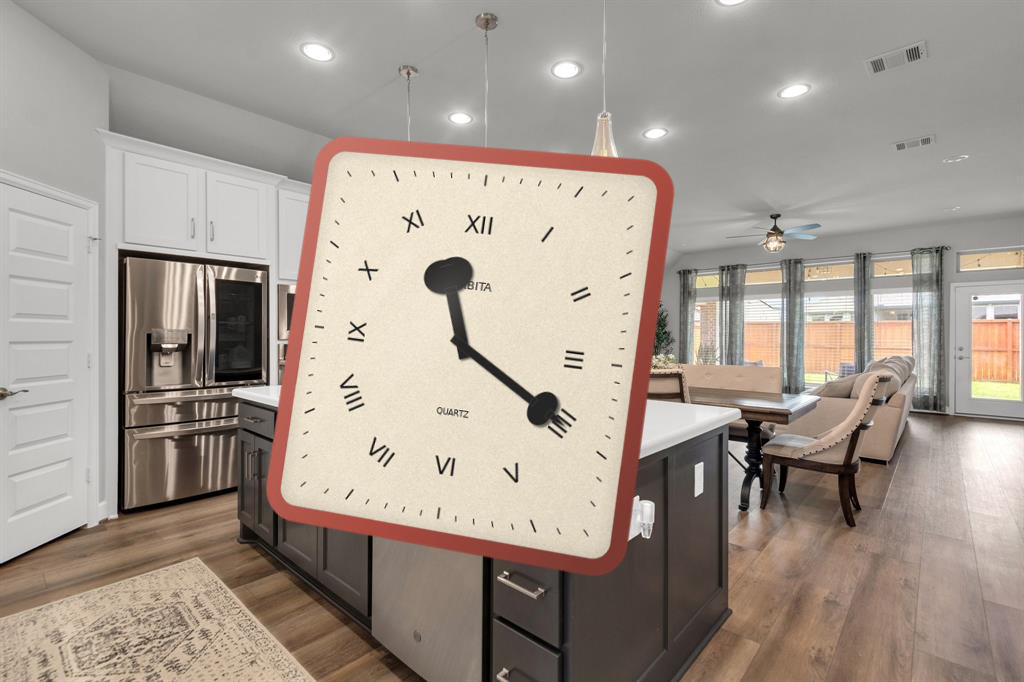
11,20
